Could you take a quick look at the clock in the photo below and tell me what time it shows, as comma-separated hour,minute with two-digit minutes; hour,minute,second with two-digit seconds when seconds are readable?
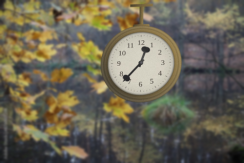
12,37
